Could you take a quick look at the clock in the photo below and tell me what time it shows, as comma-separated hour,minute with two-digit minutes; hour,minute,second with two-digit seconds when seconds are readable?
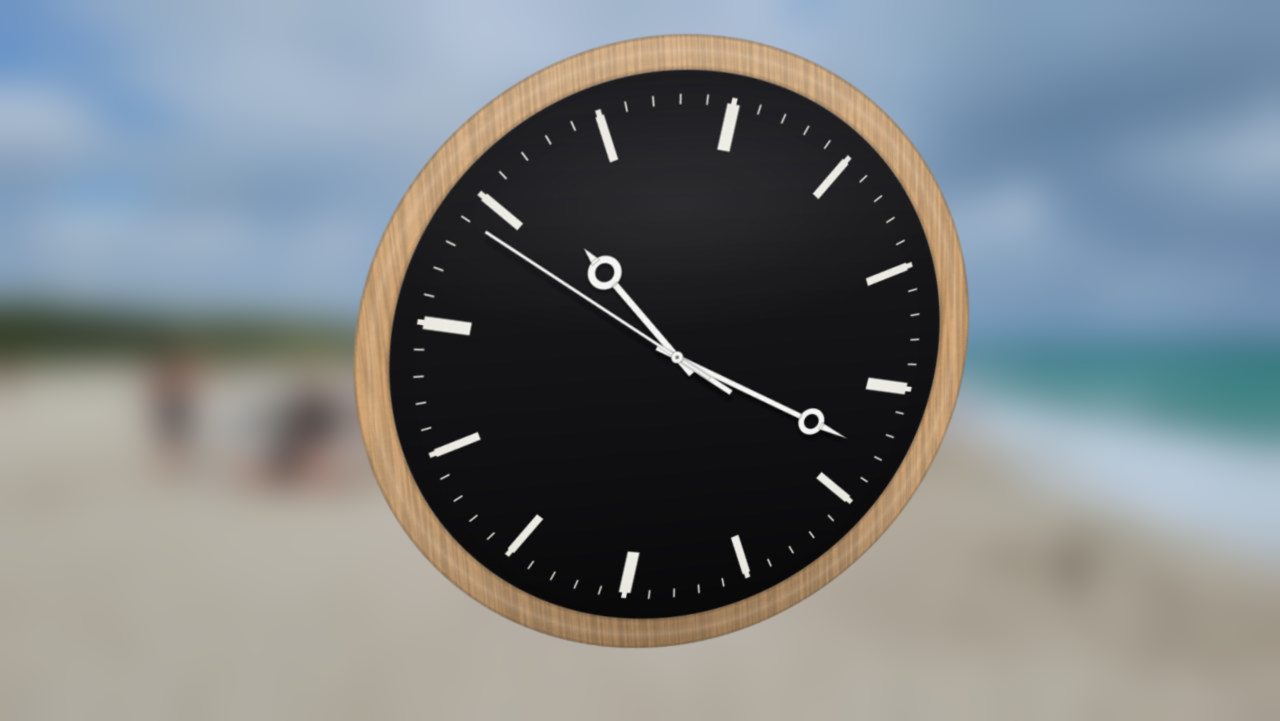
10,17,49
